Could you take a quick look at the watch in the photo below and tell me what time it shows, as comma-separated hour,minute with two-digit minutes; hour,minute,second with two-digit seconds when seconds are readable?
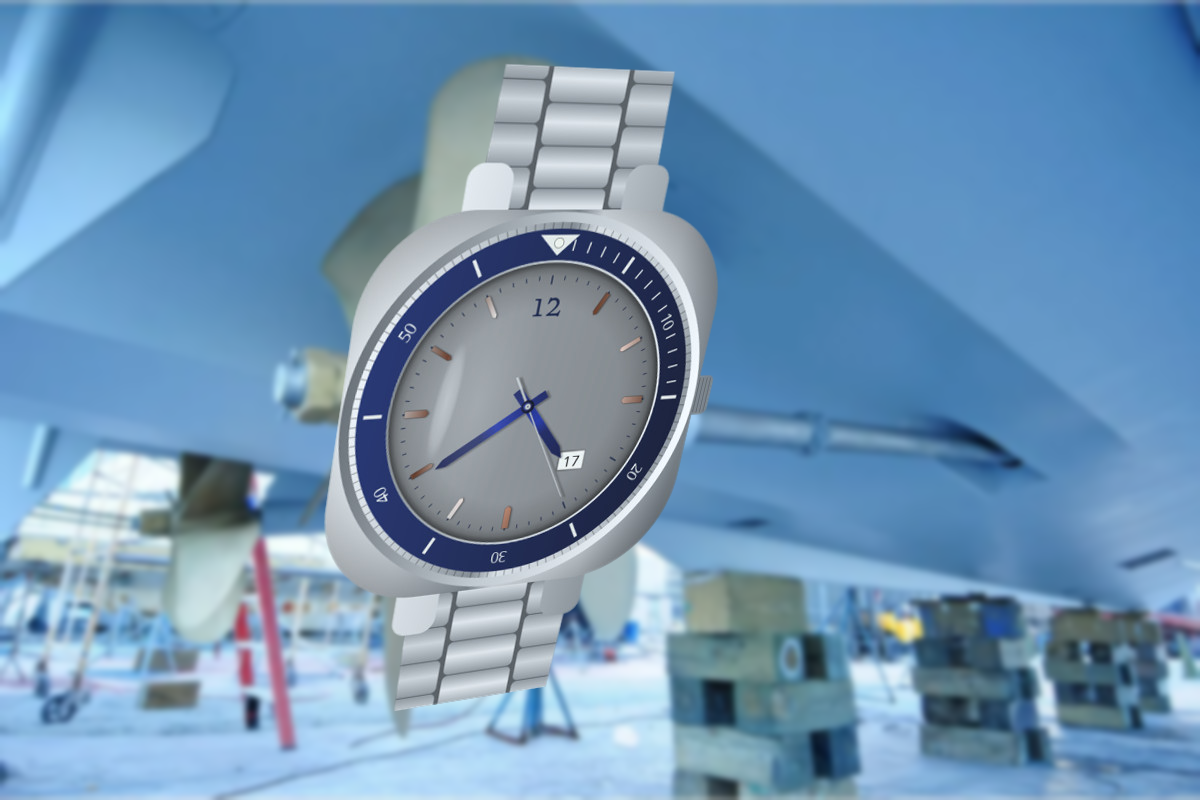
4,39,25
